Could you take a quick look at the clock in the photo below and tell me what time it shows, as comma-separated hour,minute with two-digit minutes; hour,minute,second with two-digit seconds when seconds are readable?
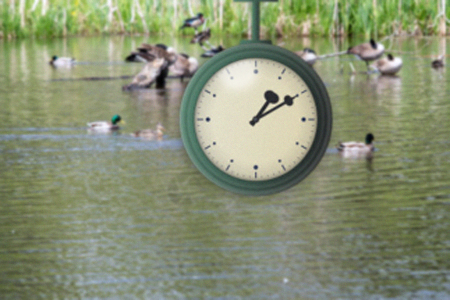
1,10
